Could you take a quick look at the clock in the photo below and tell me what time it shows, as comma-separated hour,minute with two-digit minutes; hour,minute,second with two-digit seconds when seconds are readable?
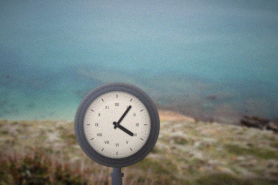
4,06
